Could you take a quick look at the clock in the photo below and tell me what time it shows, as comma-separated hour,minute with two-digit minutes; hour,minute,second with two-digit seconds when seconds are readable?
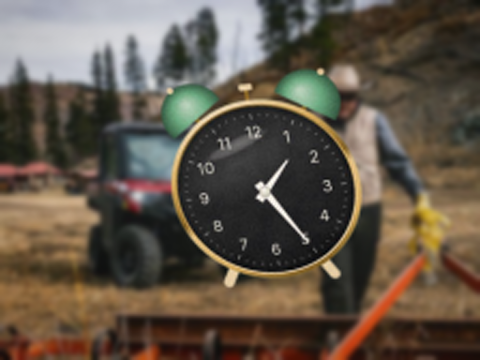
1,25
